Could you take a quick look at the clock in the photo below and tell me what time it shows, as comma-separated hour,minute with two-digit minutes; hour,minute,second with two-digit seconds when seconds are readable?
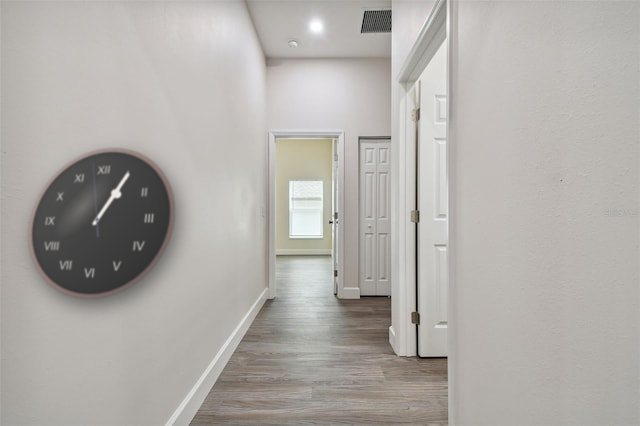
1,04,58
